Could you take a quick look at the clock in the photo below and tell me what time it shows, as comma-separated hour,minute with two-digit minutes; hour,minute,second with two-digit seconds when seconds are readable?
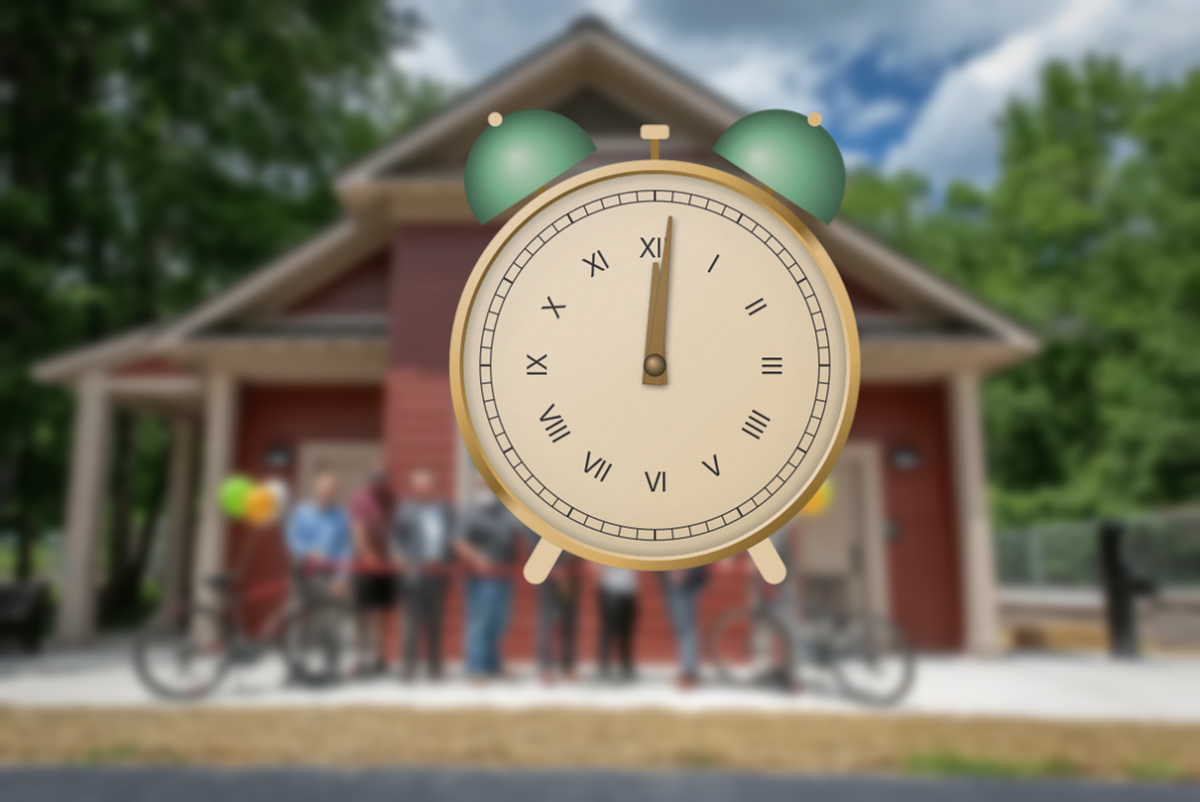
12,01
